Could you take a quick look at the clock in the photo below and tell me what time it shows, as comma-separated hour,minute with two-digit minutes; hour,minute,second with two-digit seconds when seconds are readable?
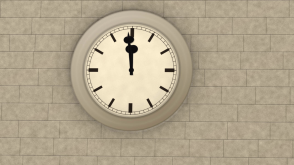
11,59
